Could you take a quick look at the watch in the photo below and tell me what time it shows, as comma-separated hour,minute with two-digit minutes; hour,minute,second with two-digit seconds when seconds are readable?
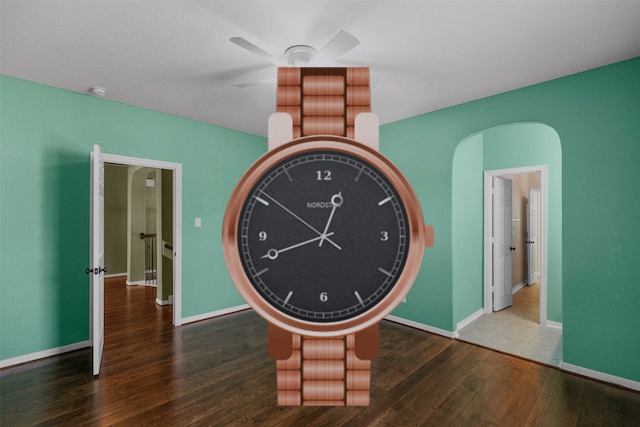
12,41,51
